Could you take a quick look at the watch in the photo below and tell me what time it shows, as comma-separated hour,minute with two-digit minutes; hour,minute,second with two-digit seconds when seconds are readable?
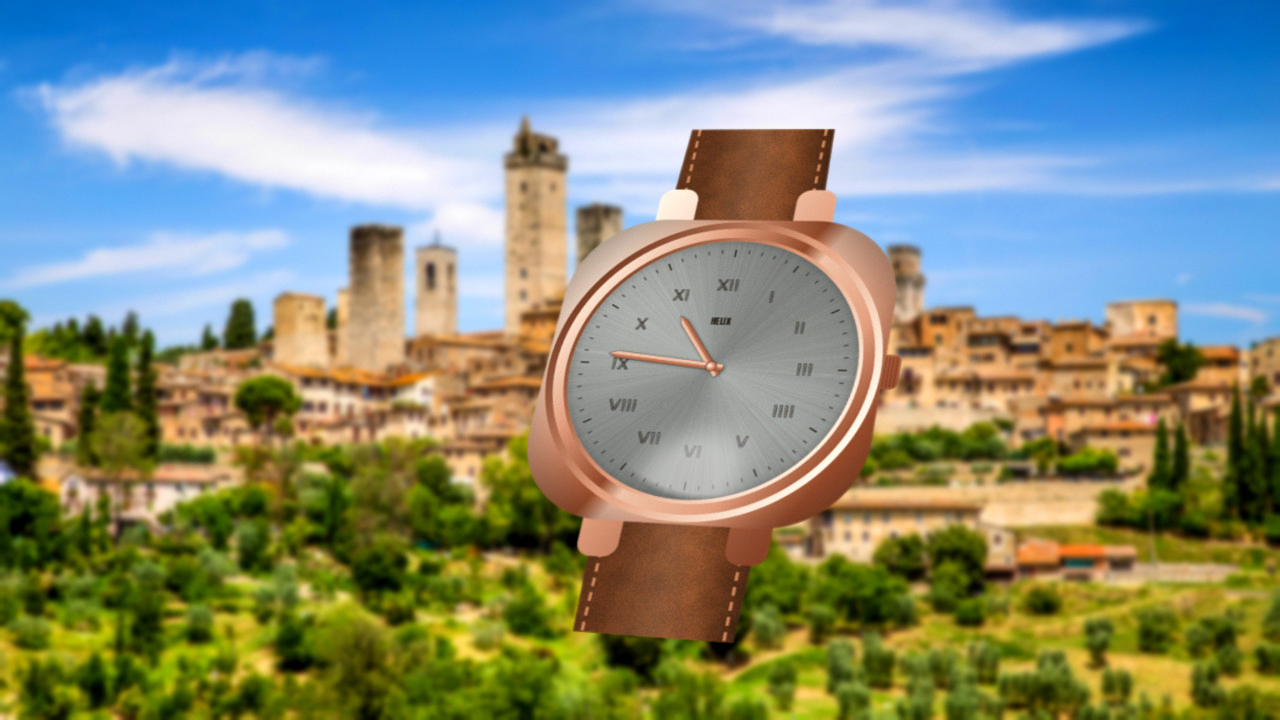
10,46
